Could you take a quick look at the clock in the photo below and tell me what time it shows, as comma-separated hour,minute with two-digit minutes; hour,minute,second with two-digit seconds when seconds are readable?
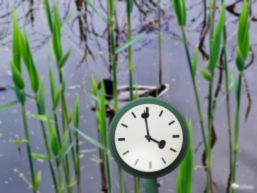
3,59
